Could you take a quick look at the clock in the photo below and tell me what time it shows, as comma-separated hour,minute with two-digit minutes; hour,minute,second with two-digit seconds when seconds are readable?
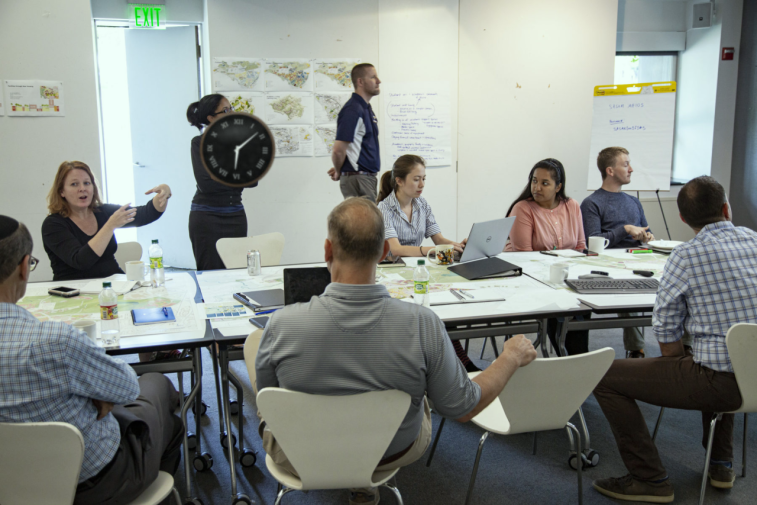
6,08
